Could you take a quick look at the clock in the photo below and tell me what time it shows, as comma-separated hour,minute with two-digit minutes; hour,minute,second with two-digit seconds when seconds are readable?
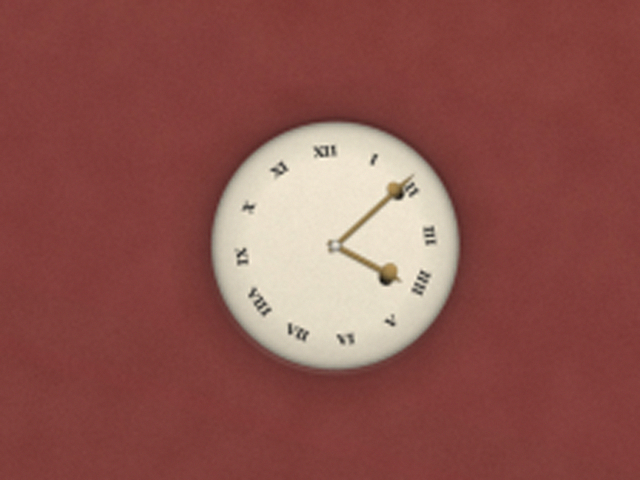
4,09
